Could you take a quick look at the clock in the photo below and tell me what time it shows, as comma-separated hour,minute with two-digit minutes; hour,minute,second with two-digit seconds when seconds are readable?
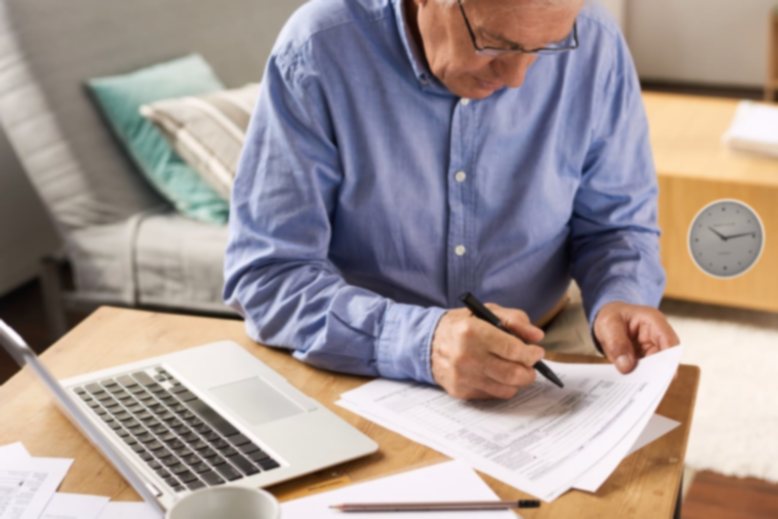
10,14
